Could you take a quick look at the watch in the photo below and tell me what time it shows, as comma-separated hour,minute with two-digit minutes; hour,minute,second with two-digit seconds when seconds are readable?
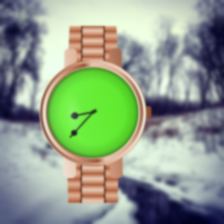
8,37
